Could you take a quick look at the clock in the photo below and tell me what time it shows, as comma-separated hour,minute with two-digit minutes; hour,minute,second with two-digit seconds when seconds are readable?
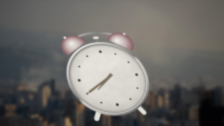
7,40
